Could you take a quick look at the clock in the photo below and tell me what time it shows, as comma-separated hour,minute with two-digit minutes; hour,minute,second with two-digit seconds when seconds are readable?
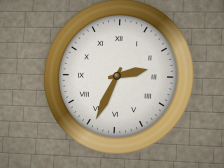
2,34
